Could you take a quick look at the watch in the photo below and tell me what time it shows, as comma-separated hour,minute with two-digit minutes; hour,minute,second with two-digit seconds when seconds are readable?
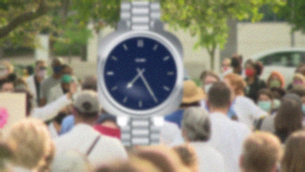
7,25
